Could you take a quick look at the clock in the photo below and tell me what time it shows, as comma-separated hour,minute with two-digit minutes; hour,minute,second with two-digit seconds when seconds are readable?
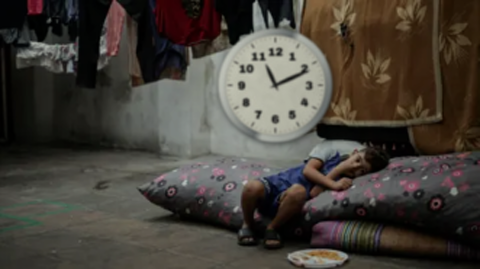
11,11
